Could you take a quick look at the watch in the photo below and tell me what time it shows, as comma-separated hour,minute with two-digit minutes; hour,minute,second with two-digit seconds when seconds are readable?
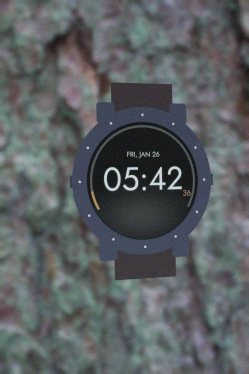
5,42,36
